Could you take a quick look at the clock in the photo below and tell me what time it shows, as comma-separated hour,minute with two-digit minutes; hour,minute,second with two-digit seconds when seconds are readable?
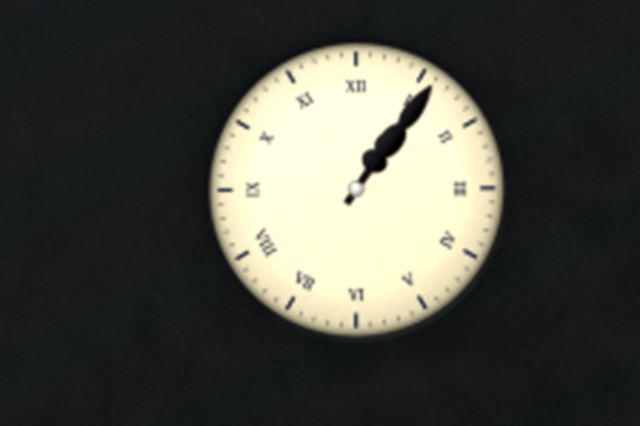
1,06
